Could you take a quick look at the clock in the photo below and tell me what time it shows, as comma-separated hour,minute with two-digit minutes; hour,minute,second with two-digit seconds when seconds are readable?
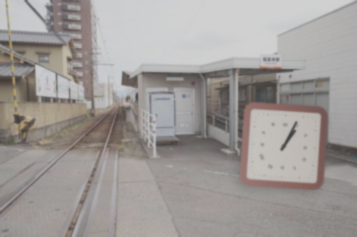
1,04
